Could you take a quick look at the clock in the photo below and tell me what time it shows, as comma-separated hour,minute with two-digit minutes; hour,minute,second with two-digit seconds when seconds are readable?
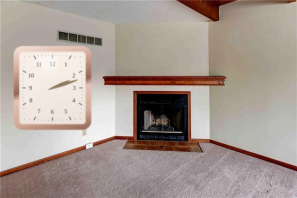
2,12
